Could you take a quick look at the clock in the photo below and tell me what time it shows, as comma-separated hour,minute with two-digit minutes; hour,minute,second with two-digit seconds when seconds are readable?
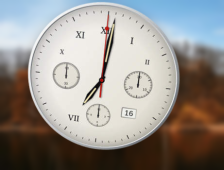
7,01
